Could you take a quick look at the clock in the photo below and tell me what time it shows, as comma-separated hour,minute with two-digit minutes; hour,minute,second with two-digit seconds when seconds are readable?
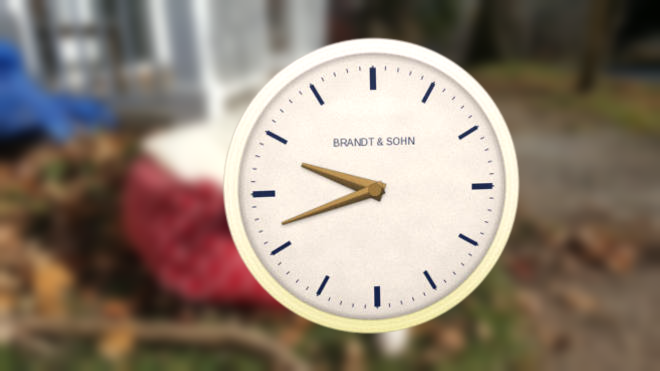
9,42
